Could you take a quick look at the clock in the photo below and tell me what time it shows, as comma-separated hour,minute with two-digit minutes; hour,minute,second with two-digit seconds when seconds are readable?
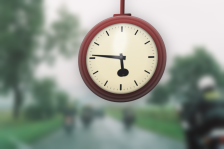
5,46
